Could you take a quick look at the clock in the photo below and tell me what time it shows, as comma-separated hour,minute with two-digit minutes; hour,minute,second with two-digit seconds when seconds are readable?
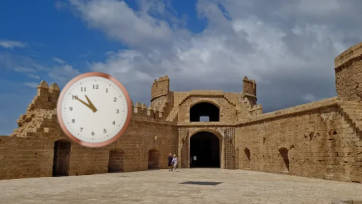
10,50
